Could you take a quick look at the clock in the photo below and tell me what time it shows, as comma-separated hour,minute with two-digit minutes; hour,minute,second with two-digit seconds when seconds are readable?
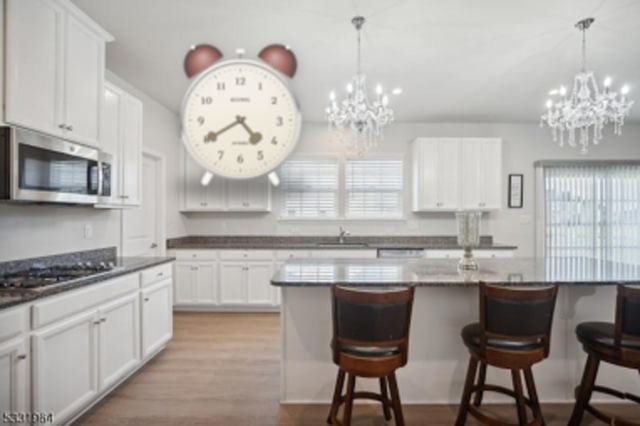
4,40
